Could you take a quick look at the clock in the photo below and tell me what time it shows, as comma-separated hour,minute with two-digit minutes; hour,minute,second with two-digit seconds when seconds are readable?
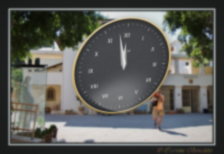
11,58
